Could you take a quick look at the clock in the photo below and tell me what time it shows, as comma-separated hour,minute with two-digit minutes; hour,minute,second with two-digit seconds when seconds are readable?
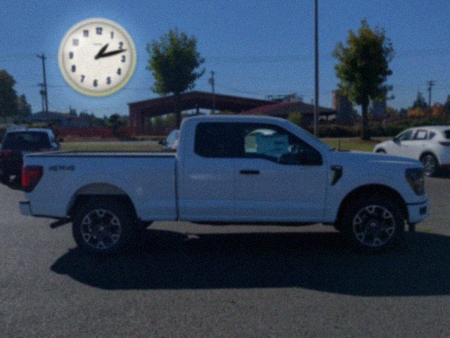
1,12
